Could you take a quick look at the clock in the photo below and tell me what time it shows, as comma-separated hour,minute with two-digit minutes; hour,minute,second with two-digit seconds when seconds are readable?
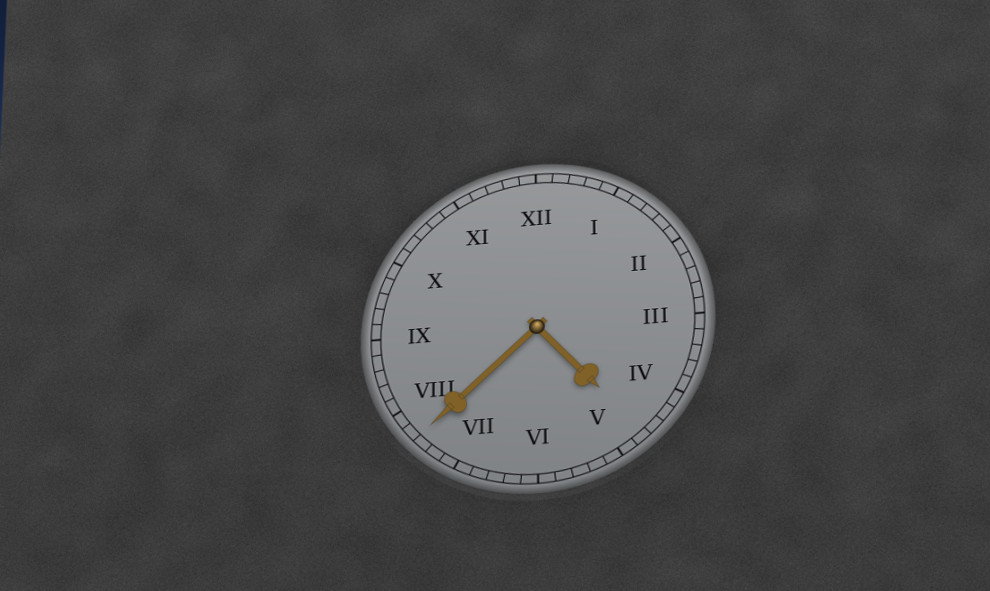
4,38
